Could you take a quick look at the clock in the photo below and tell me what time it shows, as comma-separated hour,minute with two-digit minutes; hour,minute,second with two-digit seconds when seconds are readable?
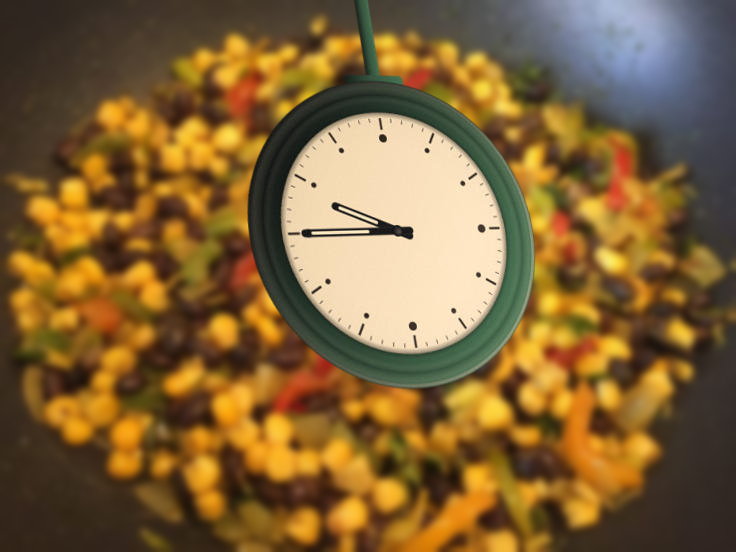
9,45
